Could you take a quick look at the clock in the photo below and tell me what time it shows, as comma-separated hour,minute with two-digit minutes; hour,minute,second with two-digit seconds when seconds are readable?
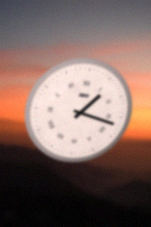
1,17
